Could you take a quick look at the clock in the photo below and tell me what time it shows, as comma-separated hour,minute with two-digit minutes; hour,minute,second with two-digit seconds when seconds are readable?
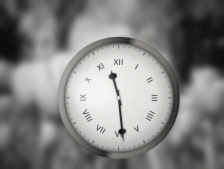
11,29
